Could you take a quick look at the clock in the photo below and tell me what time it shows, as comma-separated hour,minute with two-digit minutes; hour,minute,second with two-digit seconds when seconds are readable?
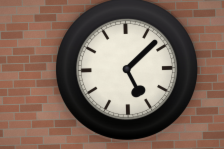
5,08
